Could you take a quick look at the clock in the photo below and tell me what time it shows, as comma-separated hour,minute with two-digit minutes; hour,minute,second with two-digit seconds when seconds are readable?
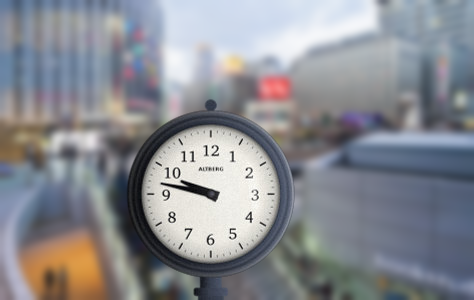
9,47
